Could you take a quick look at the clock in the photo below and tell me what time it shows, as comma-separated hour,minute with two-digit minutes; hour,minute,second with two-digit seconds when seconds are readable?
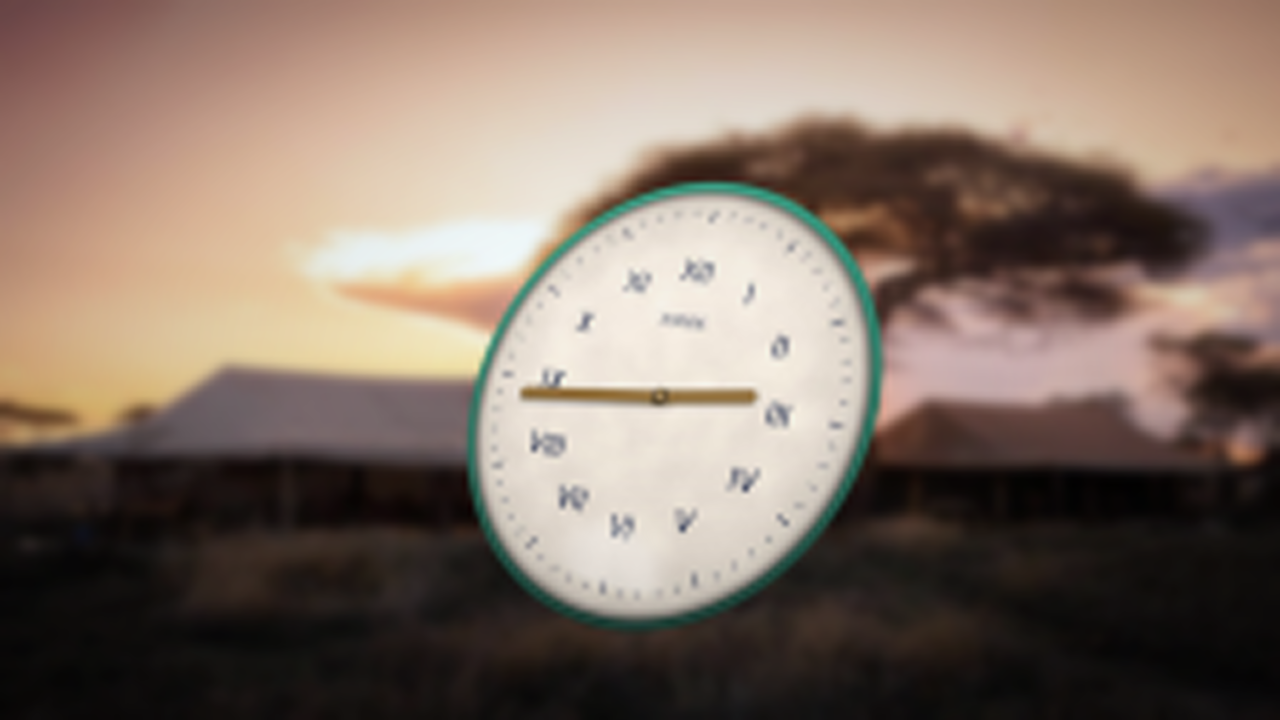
2,44
